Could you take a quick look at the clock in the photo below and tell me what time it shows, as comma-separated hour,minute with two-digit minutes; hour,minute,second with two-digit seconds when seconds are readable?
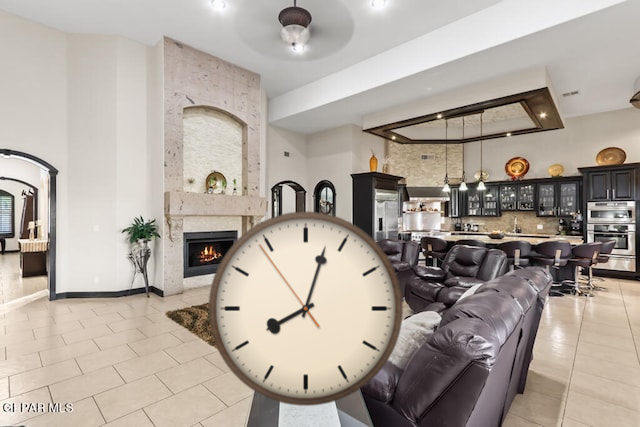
8,02,54
